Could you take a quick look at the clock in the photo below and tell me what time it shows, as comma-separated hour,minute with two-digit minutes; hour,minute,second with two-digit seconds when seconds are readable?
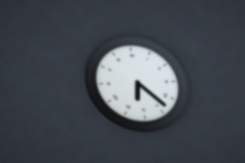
6,23
